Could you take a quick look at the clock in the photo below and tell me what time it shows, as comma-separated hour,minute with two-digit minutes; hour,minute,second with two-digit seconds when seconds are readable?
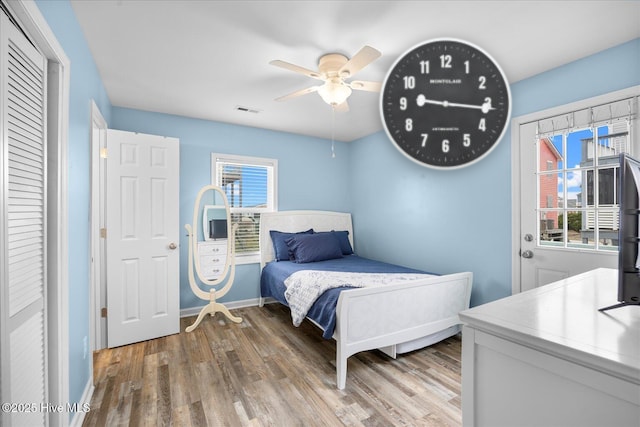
9,16
